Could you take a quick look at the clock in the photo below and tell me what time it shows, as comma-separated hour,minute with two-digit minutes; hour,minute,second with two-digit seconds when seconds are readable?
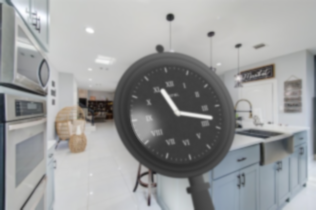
11,18
